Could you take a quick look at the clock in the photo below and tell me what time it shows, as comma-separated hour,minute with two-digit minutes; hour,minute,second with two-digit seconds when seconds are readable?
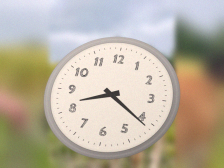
8,21
